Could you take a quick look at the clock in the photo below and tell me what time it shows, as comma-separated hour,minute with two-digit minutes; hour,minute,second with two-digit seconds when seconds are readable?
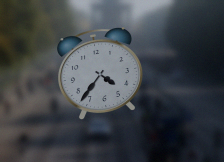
4,37
